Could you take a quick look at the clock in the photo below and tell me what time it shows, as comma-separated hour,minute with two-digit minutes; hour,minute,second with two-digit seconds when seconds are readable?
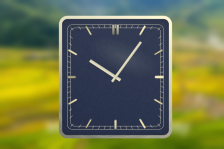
10,06
